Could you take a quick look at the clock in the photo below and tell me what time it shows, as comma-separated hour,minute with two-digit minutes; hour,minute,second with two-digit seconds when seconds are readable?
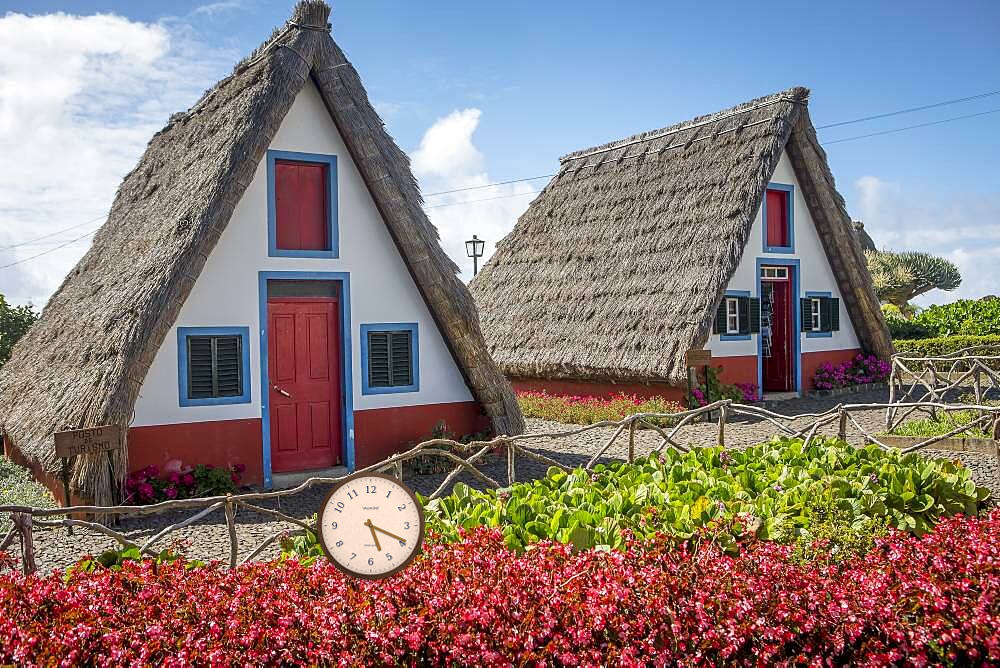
5,19
